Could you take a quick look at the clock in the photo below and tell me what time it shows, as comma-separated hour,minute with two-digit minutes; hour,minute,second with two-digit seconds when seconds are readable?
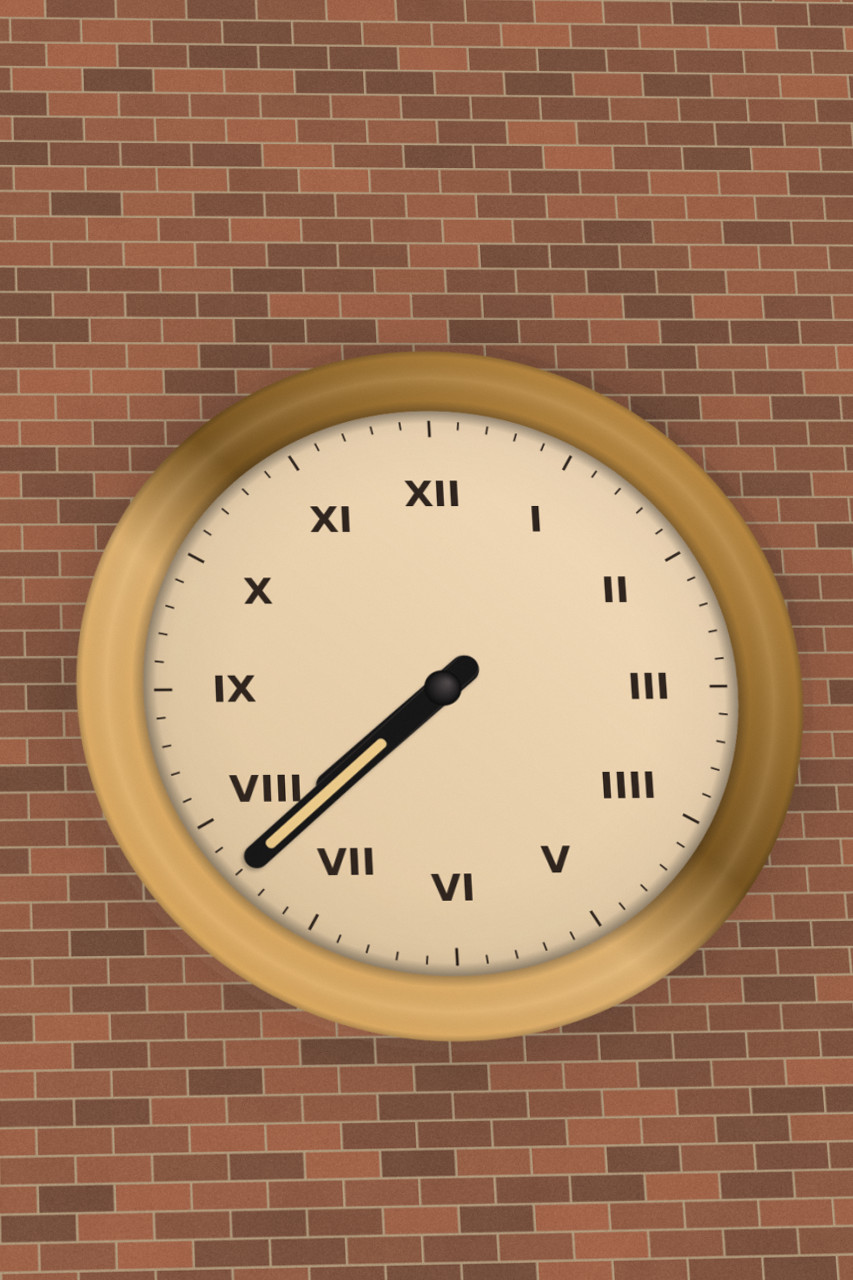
7,38
